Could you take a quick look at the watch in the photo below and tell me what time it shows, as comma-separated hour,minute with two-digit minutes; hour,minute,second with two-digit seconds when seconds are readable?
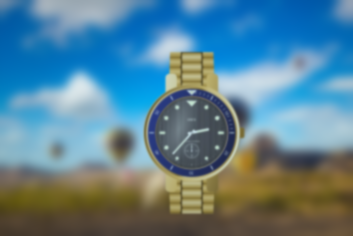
2,37
